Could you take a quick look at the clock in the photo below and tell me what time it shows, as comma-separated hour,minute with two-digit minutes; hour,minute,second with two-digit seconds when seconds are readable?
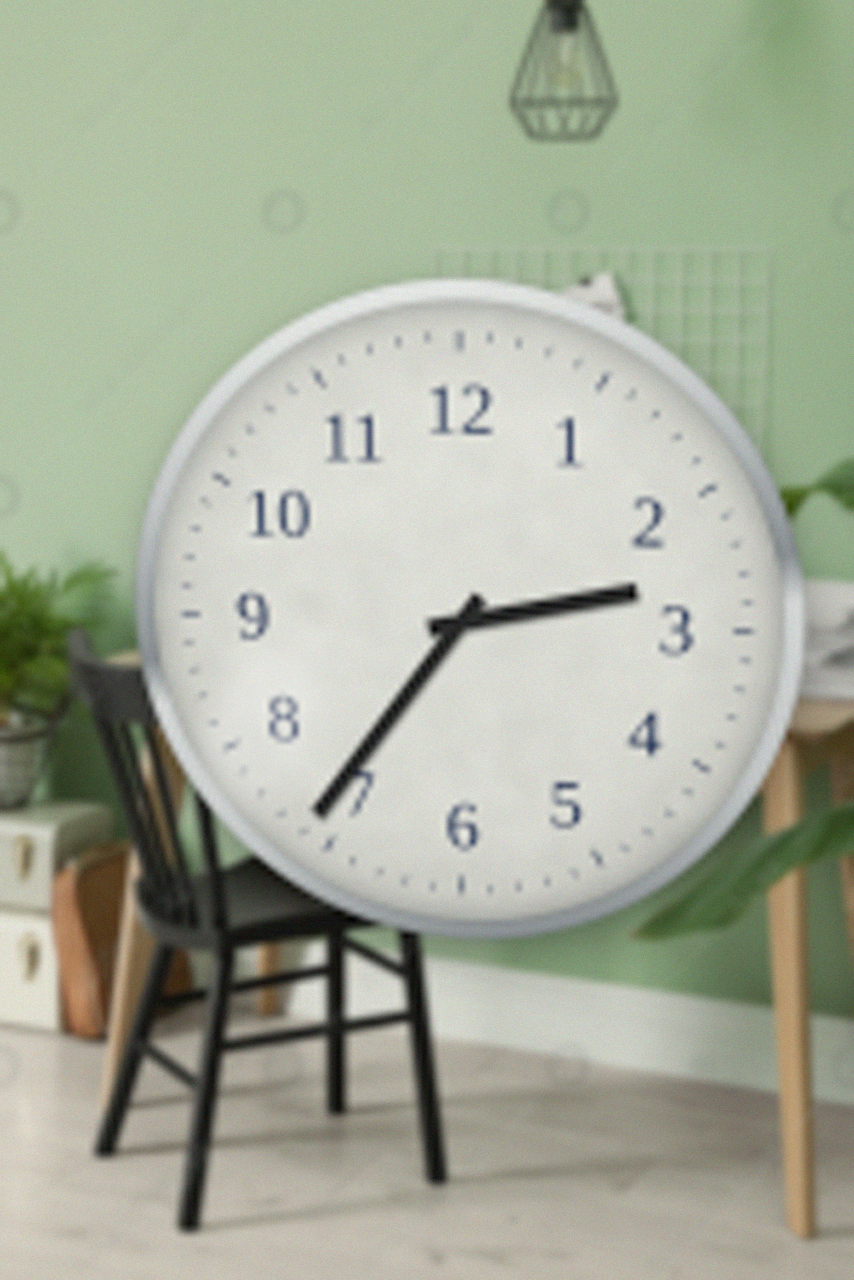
2,36
